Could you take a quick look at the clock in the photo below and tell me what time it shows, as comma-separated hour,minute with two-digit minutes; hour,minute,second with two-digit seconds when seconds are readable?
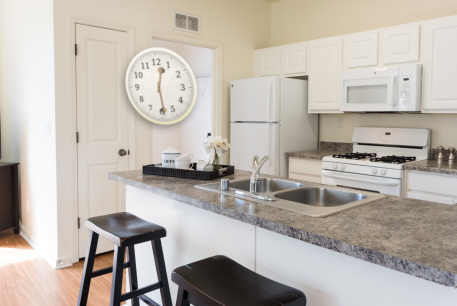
12,29
